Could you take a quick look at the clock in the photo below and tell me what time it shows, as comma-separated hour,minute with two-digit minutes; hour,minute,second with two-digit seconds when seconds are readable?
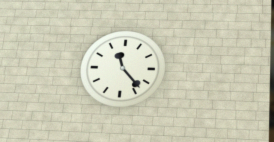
11,23
